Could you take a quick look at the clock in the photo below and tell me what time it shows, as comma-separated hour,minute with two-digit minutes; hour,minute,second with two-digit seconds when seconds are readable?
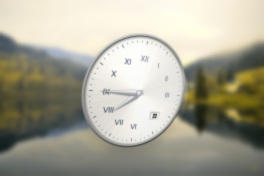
7,45
